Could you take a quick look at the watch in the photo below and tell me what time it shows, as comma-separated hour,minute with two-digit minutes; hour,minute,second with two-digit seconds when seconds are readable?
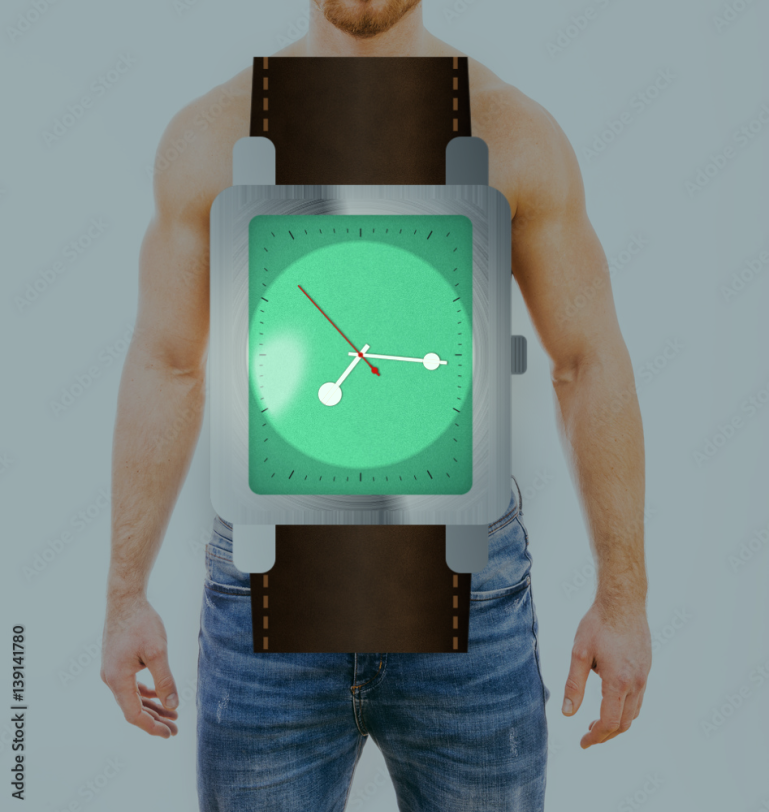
7,15,53
